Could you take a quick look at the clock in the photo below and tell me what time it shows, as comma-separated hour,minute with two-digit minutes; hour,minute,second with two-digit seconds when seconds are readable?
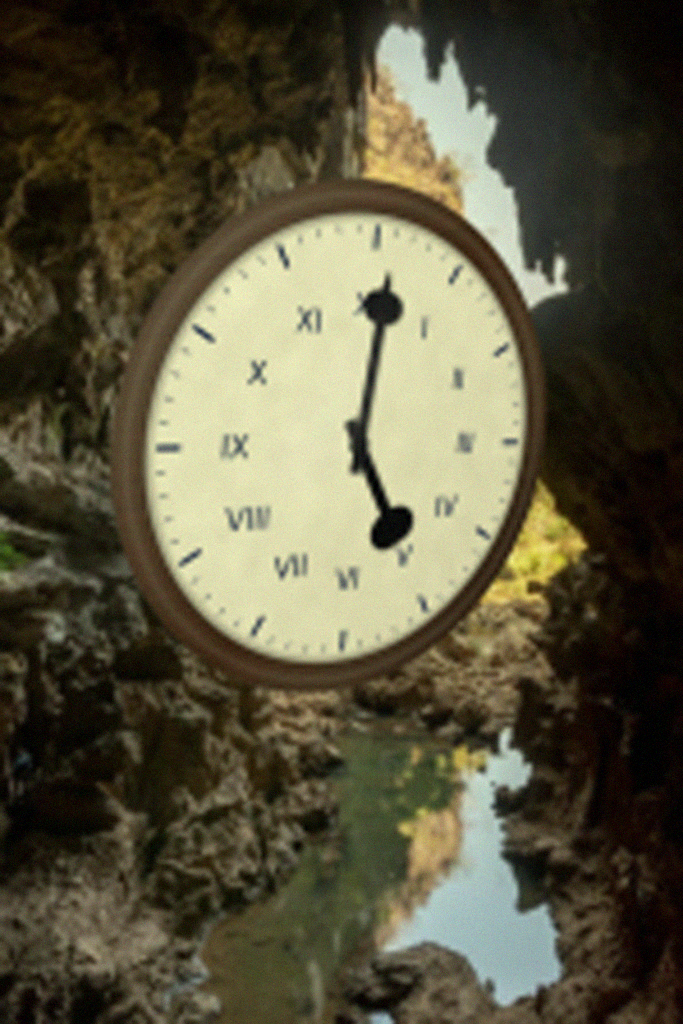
5,01
